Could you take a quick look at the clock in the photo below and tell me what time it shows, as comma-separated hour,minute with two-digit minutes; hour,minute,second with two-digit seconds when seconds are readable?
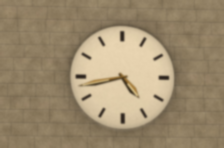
4,43
